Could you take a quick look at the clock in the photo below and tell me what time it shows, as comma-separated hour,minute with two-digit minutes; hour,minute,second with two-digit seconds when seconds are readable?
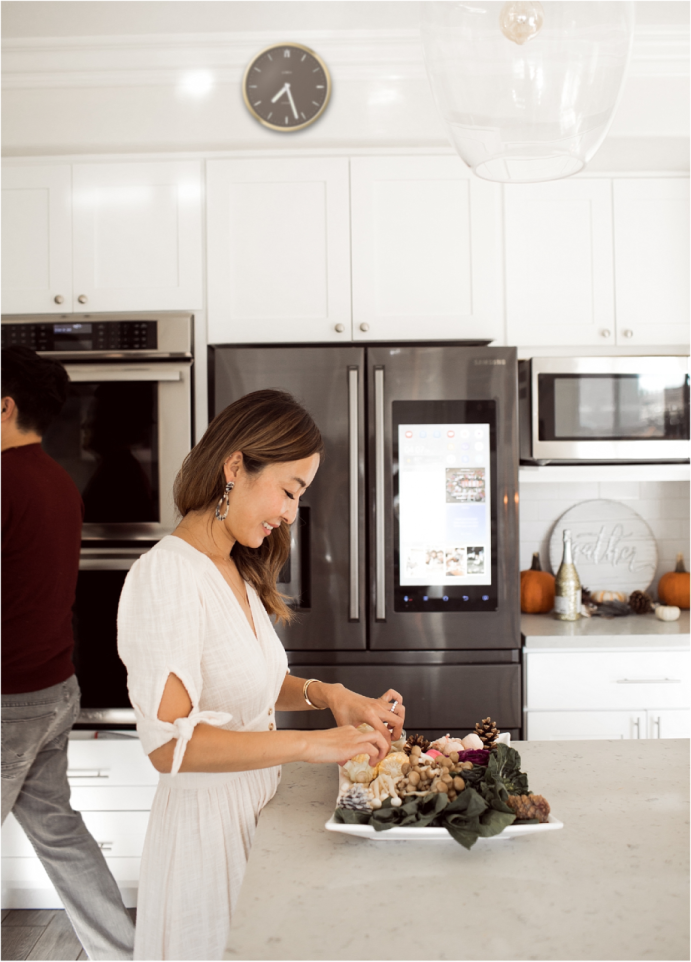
7,27
